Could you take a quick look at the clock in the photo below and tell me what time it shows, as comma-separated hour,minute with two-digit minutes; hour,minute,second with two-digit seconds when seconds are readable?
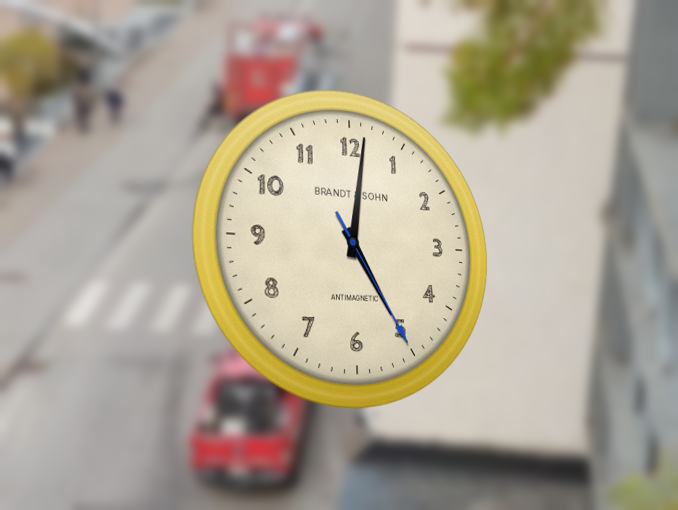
5,01,25
